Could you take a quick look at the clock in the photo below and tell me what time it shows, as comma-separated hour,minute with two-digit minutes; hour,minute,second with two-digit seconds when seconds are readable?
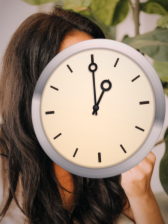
1,00
